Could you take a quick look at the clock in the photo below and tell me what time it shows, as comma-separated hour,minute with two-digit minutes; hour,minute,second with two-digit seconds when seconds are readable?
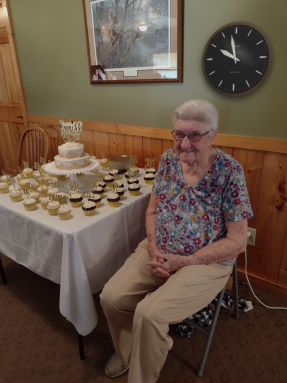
9,58
